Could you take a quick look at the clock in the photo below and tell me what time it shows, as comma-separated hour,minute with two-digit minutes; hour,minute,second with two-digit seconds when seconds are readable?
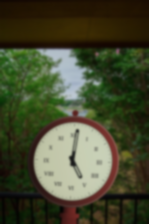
5,01
